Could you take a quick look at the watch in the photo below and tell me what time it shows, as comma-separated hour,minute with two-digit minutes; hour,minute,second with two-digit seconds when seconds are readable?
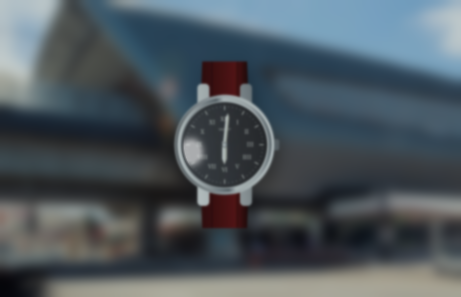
6,01
